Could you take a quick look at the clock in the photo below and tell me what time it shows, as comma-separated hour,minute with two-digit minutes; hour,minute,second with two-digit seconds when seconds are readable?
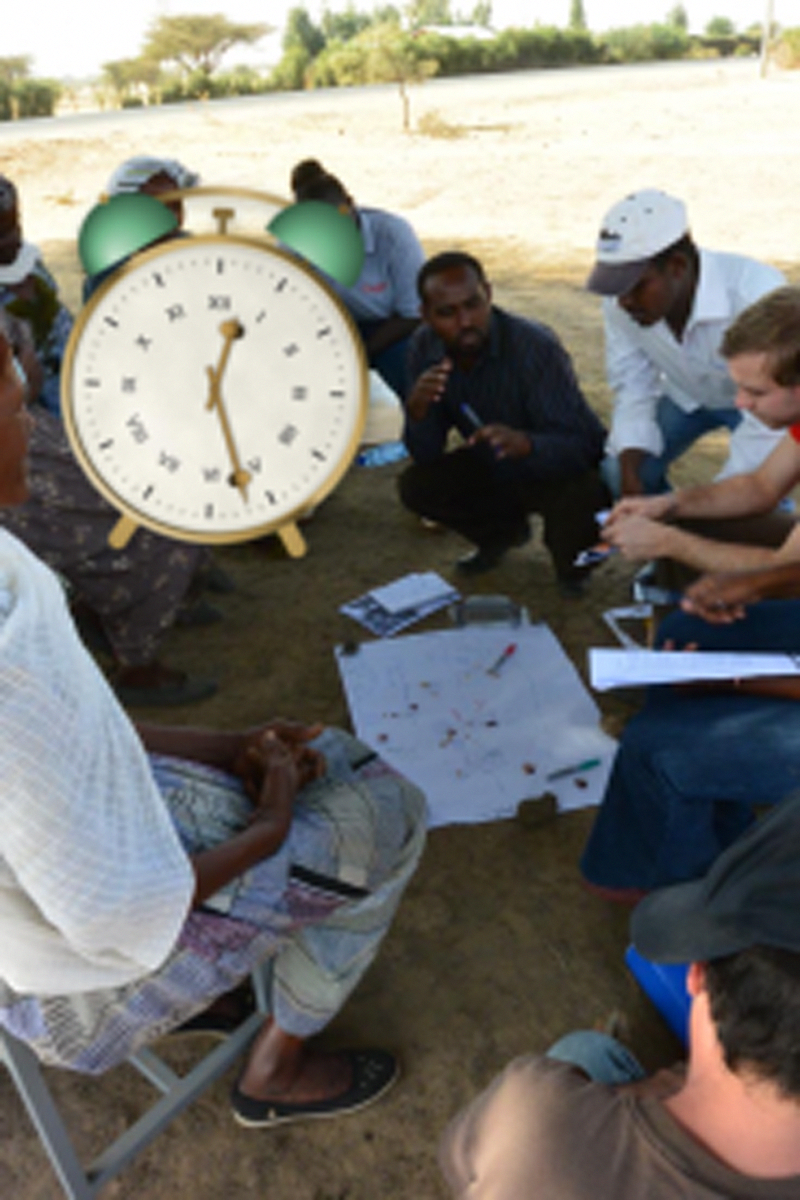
12,27
